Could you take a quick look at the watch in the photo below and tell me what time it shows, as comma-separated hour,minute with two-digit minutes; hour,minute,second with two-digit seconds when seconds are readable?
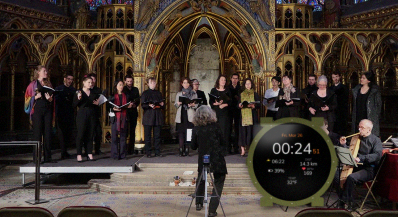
0,24
